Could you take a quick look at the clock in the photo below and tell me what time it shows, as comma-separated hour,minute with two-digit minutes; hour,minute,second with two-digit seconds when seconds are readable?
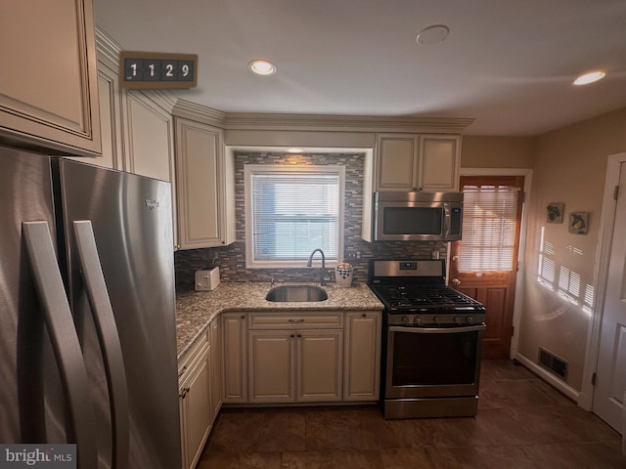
11,29
